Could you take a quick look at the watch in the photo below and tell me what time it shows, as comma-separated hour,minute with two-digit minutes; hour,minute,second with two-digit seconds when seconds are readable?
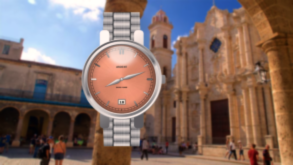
8,12
